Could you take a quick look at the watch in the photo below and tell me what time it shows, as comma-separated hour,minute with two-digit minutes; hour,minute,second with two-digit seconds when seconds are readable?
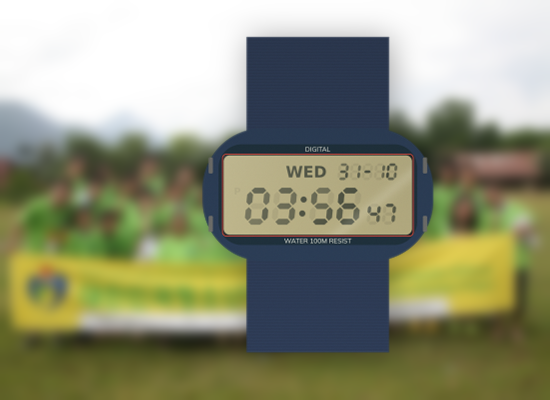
3,56,47
